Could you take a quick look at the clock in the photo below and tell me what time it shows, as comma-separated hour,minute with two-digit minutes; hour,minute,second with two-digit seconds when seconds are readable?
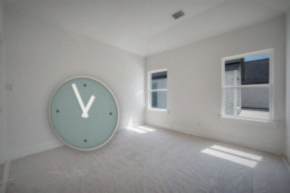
12,56
